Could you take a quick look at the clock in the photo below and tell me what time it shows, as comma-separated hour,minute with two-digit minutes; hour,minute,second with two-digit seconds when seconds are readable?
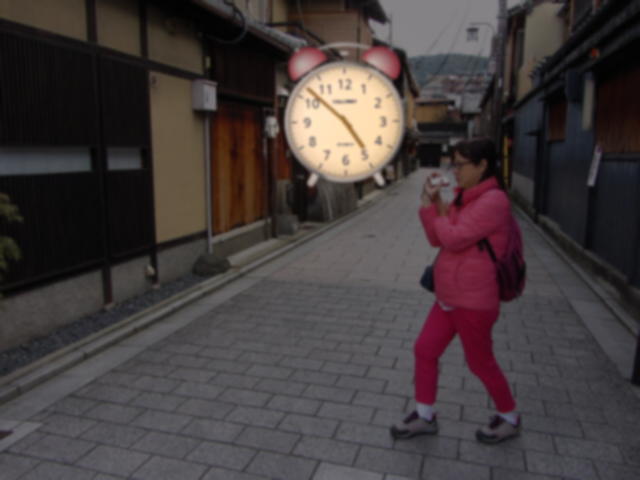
4,52
